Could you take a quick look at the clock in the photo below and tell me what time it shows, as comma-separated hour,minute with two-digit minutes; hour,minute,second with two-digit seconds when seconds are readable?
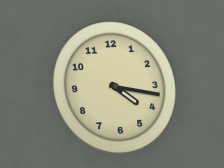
4,17
